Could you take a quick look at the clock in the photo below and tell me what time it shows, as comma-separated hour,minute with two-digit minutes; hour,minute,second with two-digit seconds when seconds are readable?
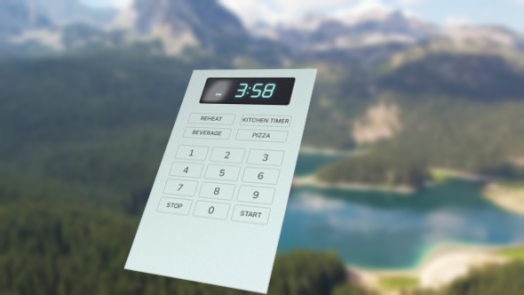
3,58
